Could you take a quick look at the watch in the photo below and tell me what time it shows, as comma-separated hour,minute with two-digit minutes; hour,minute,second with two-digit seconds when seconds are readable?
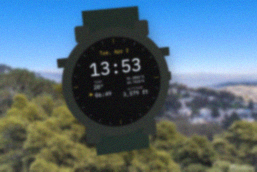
13,53
